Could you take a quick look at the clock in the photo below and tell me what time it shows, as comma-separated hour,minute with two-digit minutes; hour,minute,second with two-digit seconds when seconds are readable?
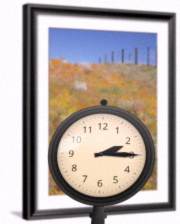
2,15
